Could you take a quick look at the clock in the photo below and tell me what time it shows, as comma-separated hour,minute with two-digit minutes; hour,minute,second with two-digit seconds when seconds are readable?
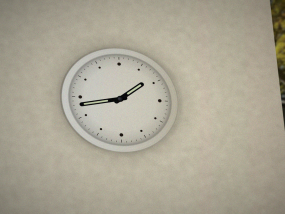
1,43
